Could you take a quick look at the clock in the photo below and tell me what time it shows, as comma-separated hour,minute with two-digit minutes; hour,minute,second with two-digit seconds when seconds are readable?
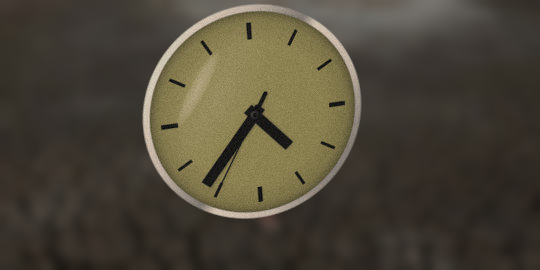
4,36,35
